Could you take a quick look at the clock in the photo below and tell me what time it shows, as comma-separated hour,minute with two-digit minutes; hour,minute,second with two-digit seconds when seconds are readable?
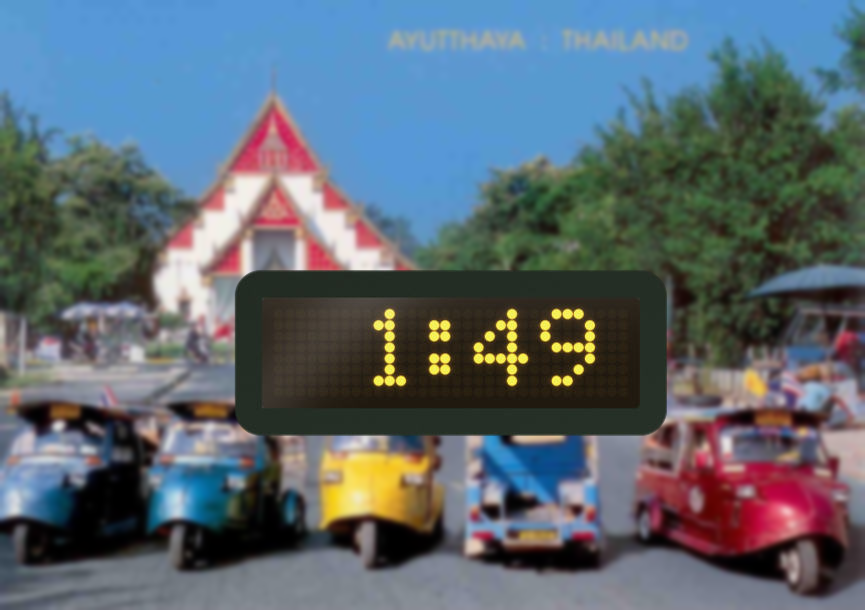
1,49
